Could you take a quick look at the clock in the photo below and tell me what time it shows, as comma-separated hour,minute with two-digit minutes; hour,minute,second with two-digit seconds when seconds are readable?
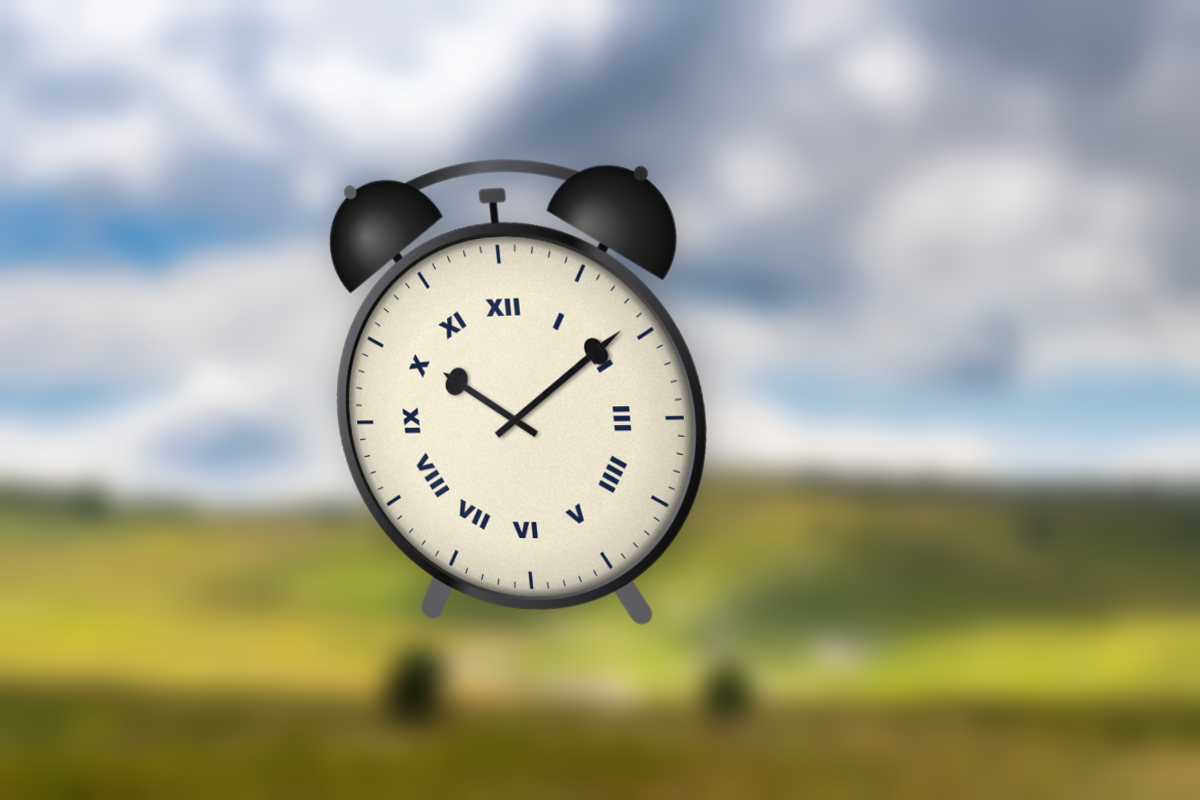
10,09
